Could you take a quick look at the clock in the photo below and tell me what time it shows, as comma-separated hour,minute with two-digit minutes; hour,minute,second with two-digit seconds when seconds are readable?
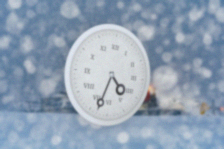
4,33
